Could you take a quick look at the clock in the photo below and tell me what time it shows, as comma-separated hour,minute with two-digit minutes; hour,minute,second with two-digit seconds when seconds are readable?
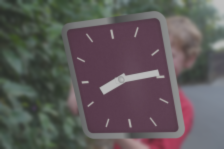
8,14
